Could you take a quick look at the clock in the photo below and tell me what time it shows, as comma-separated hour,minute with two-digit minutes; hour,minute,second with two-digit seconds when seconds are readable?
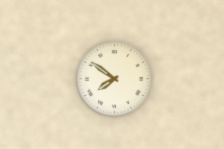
7,51
